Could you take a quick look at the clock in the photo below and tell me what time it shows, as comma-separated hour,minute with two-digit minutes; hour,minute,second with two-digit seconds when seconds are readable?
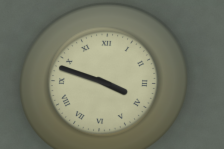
3,48
